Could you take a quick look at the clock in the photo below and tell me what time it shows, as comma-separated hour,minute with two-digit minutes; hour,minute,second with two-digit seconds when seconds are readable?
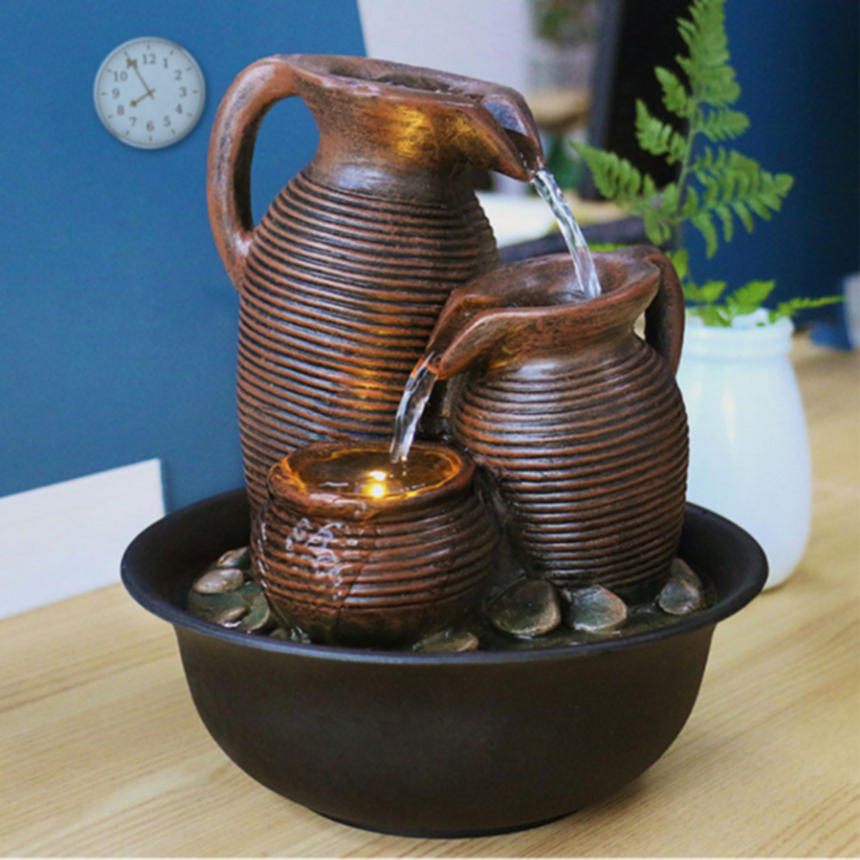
7,55
